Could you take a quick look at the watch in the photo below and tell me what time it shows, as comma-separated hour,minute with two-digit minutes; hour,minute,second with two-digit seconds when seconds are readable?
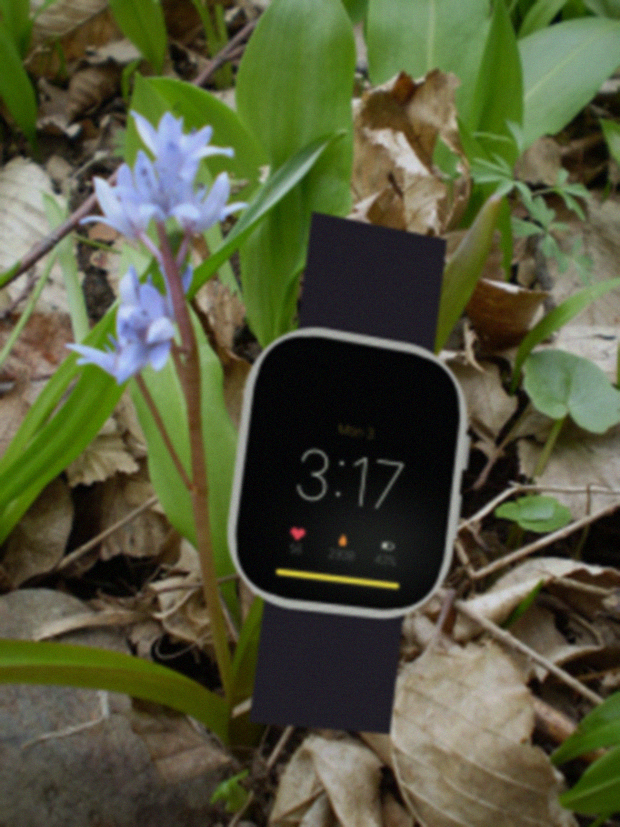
3,17
